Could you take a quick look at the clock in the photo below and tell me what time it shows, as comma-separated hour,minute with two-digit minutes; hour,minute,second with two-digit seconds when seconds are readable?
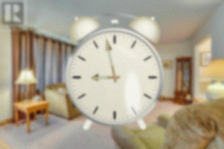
8,58
